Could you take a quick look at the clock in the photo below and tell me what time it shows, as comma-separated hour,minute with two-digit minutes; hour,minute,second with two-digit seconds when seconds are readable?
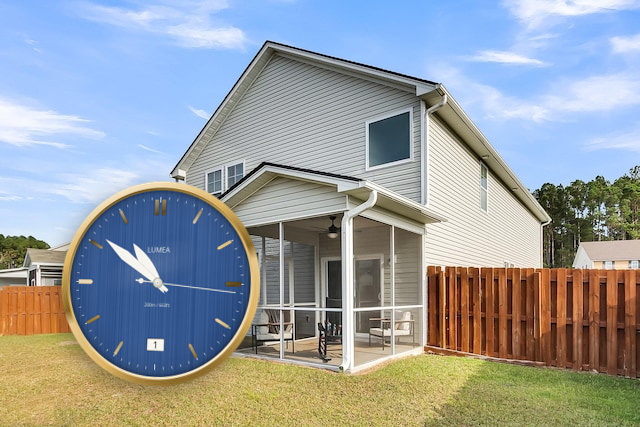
10,51,16
